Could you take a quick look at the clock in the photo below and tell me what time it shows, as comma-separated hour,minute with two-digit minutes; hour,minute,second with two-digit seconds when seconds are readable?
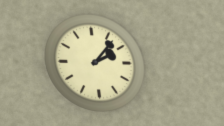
2,07
